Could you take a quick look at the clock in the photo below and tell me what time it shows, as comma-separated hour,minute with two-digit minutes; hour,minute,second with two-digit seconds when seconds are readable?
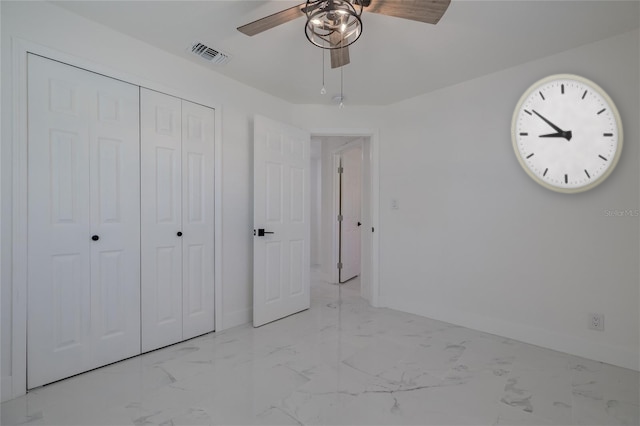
8,51
